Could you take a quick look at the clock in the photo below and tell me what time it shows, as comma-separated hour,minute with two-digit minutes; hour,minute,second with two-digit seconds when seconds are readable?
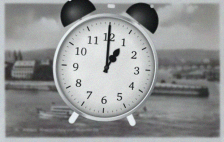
1,00
